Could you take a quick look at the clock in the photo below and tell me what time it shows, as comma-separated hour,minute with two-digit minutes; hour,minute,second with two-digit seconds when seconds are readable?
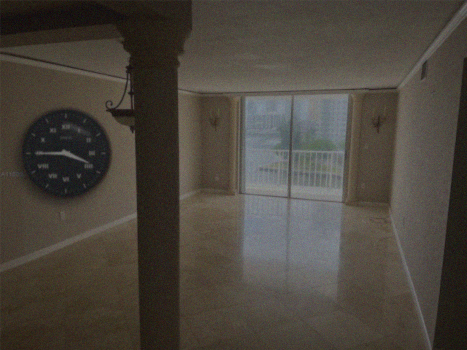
3,45
